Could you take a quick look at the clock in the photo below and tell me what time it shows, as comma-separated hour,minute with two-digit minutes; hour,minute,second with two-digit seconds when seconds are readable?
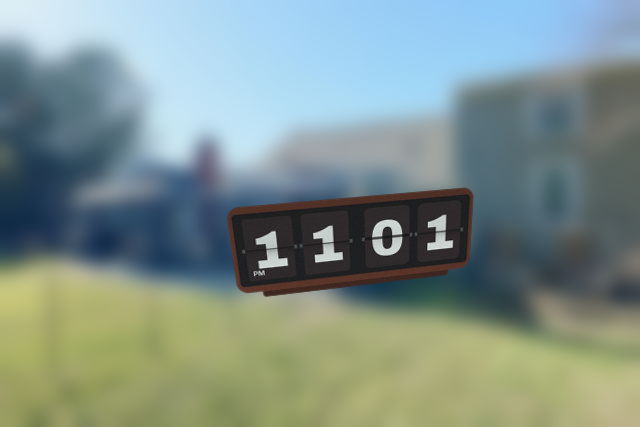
11,01
